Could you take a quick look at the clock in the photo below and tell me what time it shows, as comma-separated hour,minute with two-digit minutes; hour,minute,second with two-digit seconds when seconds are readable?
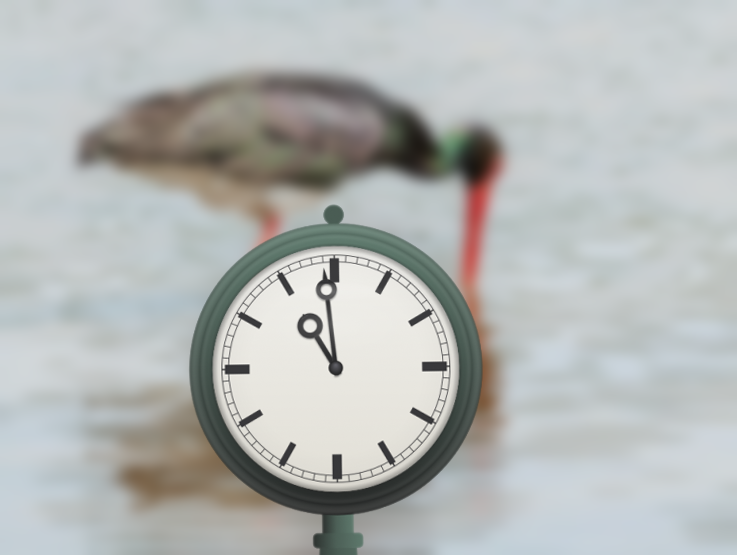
10,59
